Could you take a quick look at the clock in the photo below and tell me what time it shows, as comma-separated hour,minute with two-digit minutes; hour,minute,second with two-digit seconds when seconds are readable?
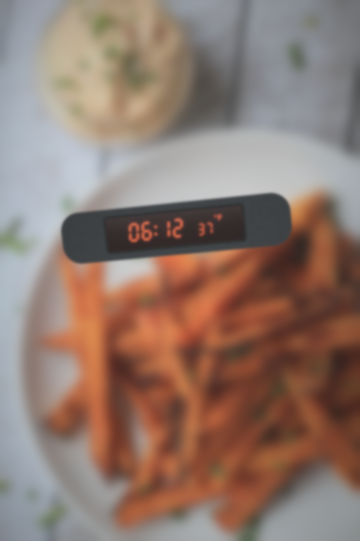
6,12
